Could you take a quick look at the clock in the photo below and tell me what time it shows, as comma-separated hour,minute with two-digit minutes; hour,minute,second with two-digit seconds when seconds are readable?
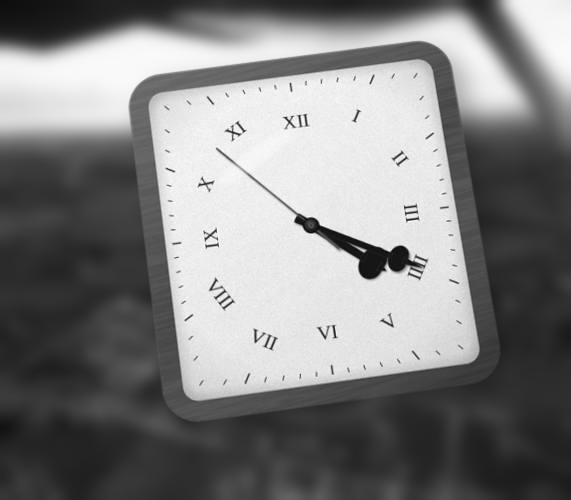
4,19,53
